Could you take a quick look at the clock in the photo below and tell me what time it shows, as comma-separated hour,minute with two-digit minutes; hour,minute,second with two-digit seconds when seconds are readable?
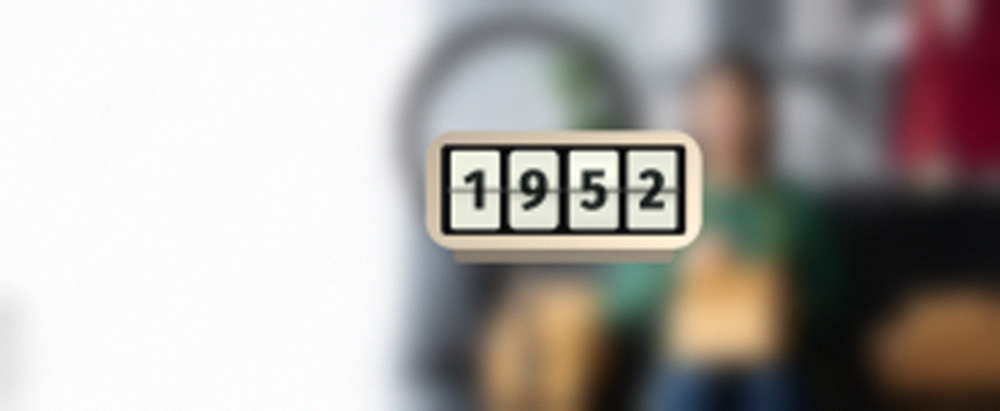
19,52
